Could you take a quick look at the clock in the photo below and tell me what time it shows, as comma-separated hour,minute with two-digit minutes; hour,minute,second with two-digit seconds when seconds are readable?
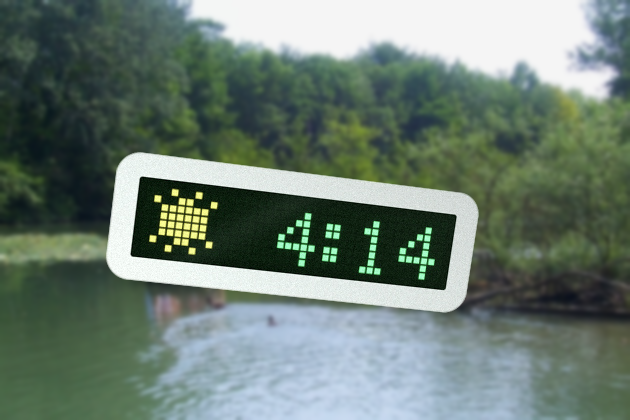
4,14
